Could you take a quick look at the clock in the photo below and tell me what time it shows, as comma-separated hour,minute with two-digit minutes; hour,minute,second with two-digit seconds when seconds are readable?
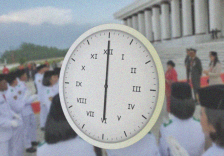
6,00
